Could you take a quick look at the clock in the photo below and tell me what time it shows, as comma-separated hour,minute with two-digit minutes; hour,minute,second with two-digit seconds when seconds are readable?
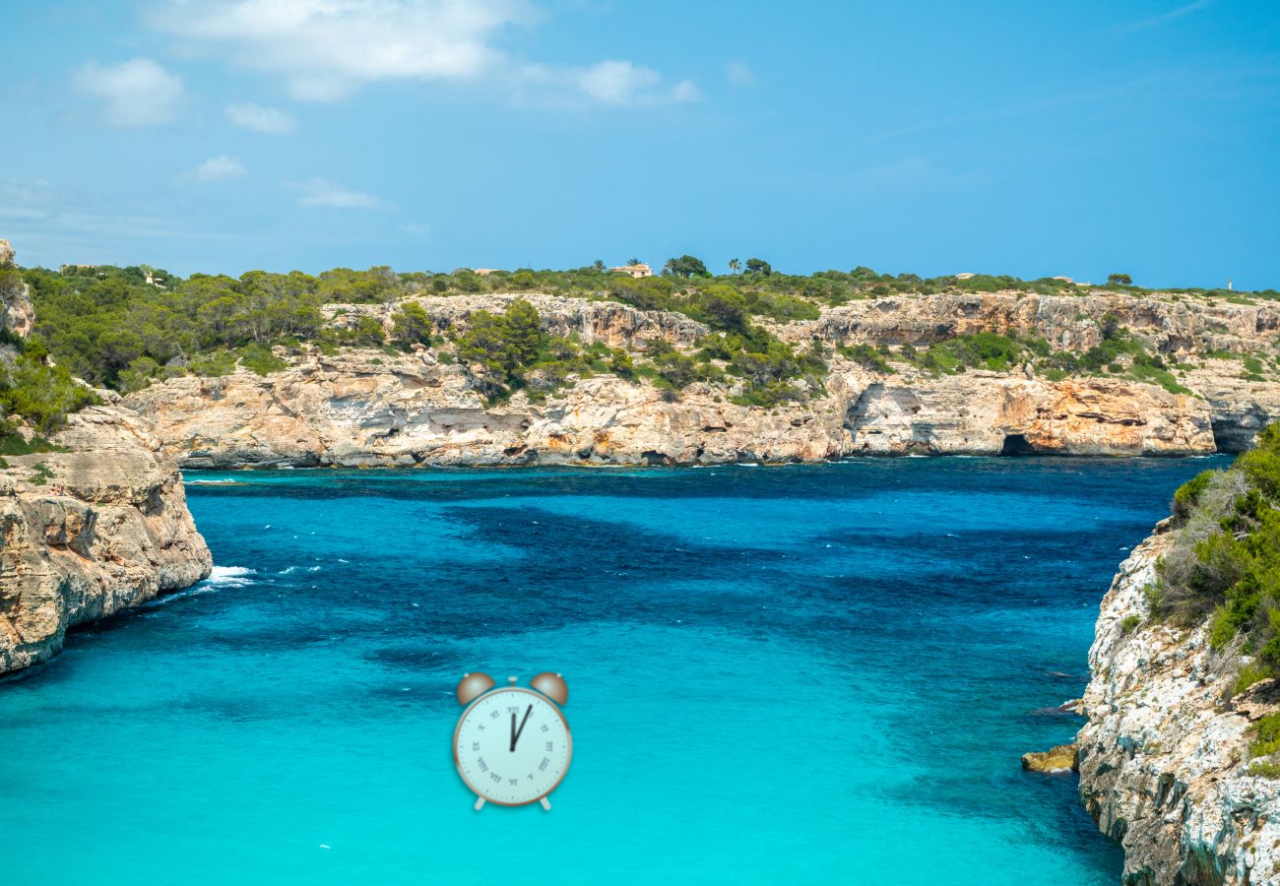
12,04
